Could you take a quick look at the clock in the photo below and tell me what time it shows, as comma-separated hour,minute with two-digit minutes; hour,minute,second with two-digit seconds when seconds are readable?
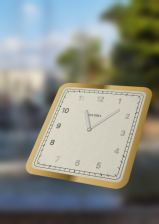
11,07
